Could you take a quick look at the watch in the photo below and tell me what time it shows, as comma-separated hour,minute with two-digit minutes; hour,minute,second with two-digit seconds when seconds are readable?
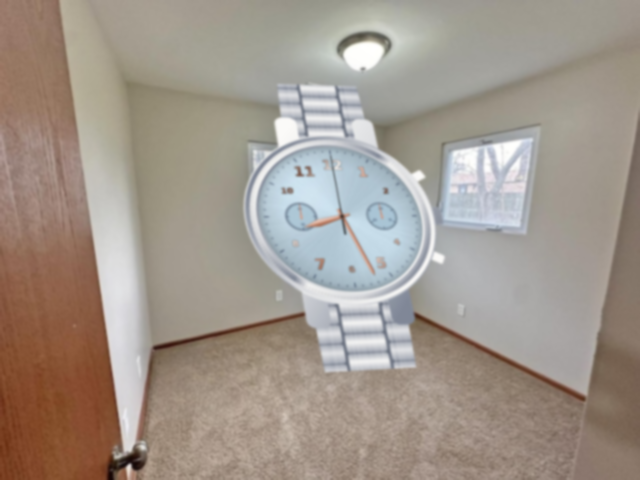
8,27
